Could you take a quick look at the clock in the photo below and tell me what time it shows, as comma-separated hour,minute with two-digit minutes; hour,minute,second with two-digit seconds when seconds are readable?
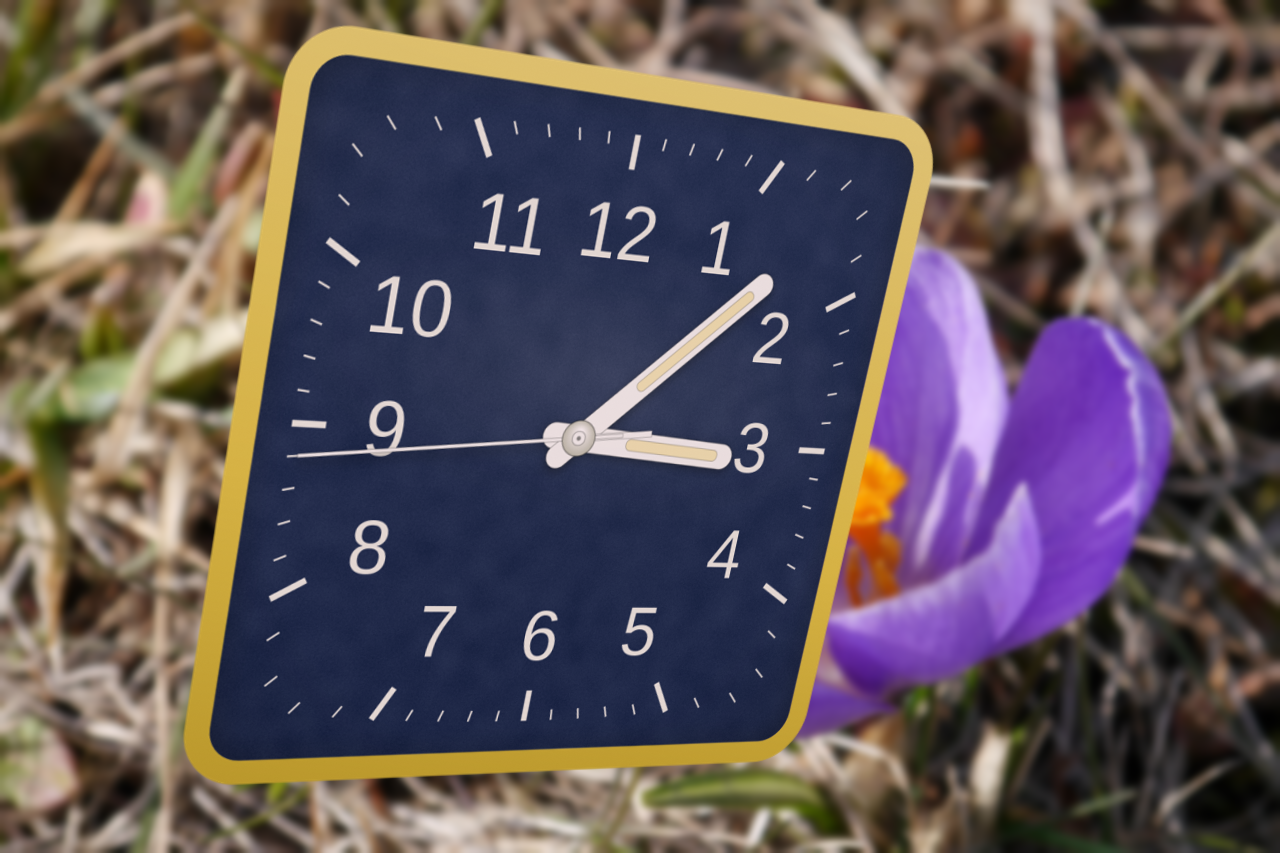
3,07,44
